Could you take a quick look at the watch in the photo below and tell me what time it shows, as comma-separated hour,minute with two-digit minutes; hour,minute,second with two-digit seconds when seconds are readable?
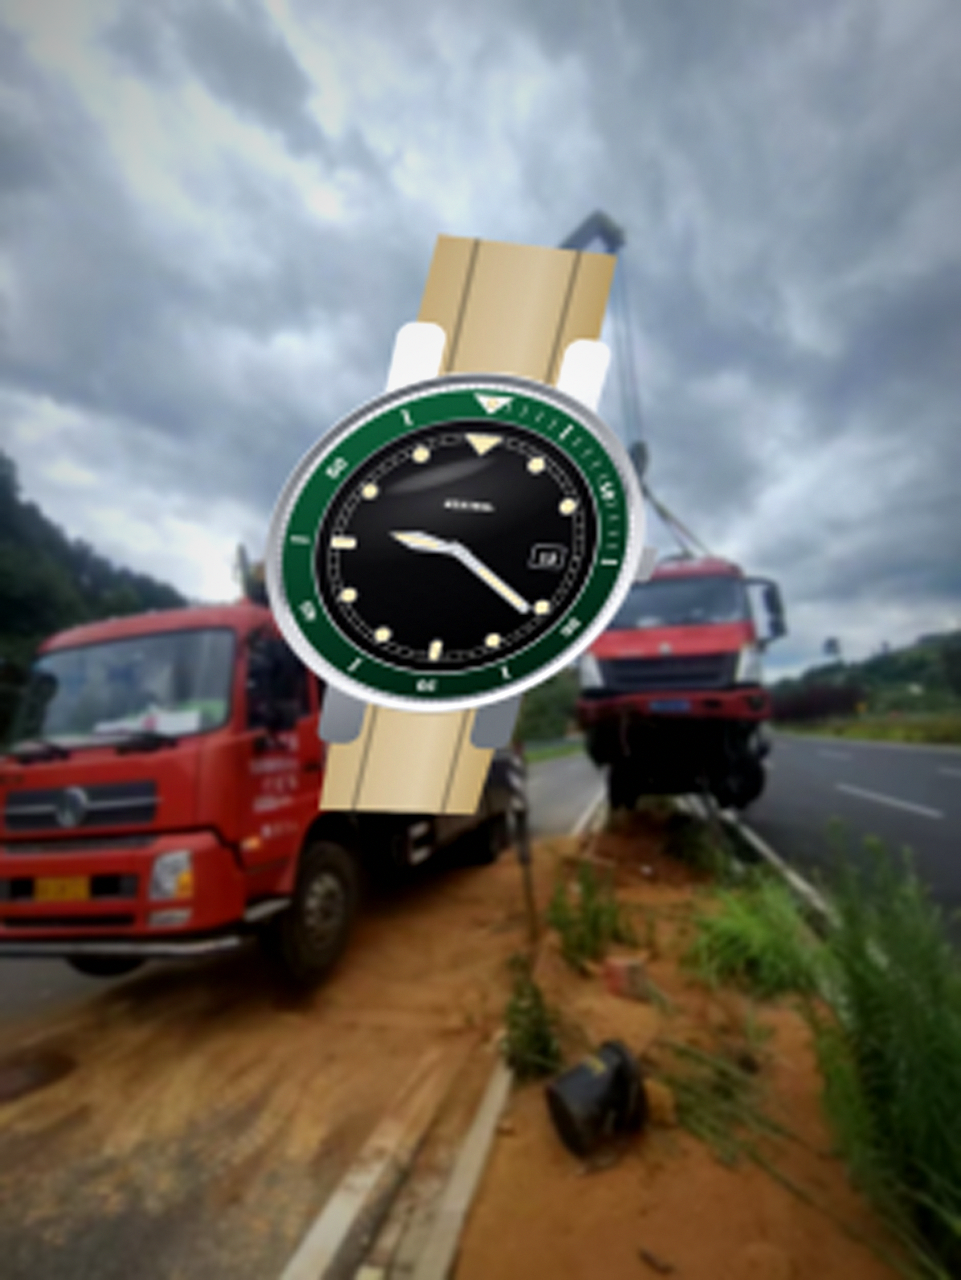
9,21
